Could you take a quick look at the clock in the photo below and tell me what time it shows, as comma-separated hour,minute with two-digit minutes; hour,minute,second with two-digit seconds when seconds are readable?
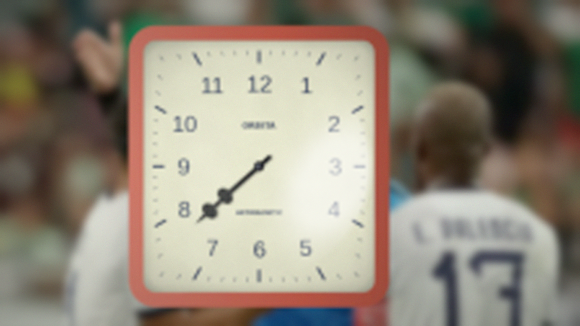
7,38
